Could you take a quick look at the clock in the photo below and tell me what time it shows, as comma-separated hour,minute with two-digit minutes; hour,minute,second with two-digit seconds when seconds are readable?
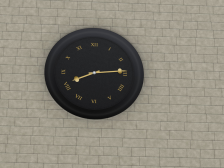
8,14
